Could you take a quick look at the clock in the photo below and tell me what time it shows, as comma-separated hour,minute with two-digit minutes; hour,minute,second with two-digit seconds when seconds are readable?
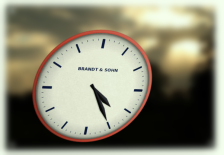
4,25
